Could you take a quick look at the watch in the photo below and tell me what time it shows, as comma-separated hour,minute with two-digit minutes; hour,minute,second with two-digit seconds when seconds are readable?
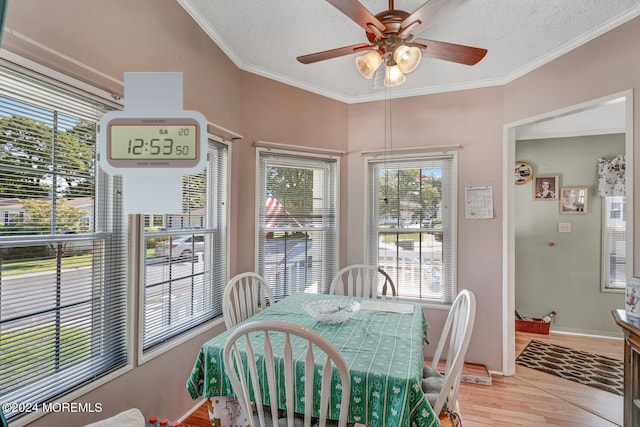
12,53,50
